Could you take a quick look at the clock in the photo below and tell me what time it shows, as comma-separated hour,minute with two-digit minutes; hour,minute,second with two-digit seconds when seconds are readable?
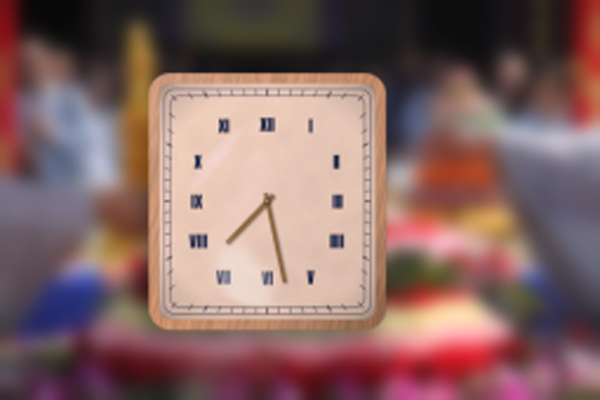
7,28
